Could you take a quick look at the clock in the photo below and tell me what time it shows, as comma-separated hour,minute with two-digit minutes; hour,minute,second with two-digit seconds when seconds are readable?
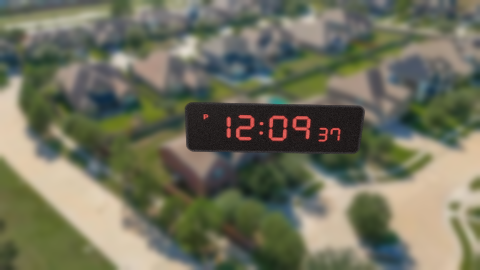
12,09,37
